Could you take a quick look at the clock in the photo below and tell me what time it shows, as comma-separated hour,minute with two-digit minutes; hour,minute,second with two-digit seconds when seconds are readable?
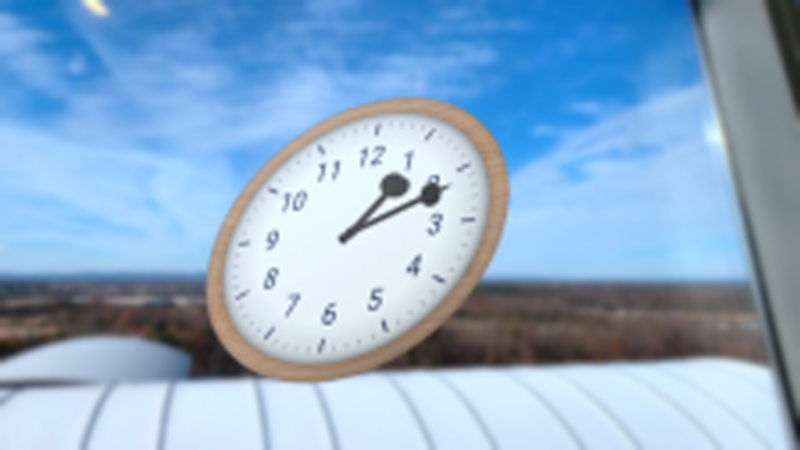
1,11
